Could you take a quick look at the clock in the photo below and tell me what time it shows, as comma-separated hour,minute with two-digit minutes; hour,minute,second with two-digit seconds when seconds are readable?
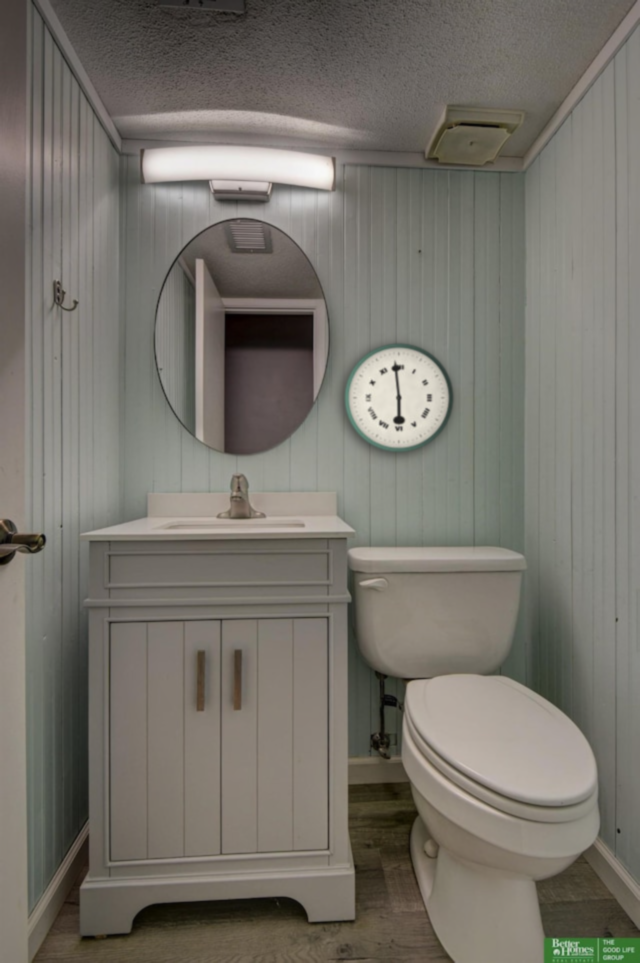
5,59
